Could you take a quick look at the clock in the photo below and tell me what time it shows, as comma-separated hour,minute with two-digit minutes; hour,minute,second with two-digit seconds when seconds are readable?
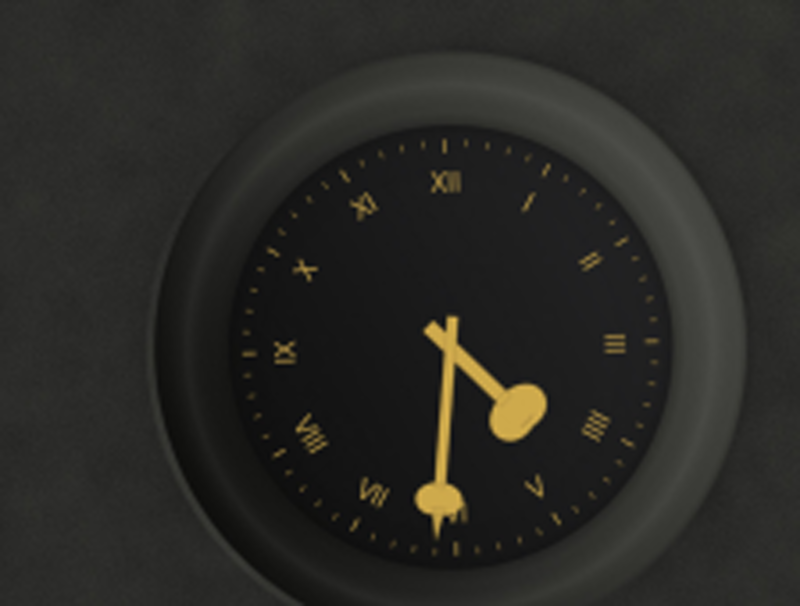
4,31
